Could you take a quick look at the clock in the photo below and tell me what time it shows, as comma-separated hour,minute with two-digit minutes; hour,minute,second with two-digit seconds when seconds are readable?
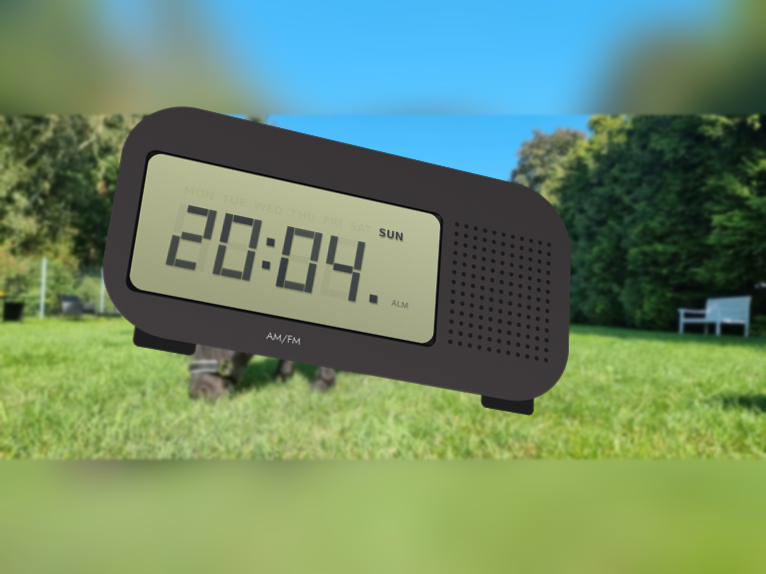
20,04
